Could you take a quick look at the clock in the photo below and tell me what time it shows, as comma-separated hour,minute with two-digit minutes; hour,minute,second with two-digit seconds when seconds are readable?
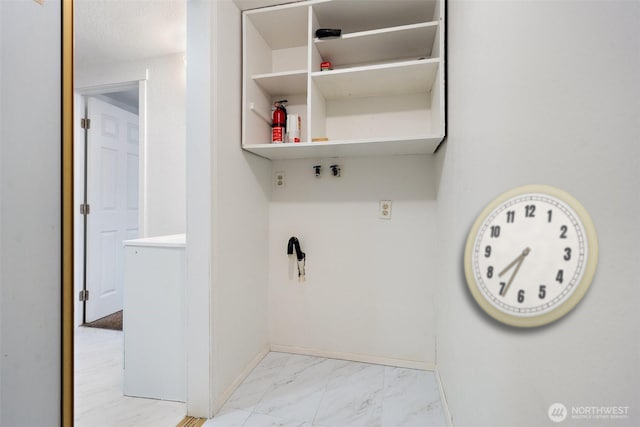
7,34
